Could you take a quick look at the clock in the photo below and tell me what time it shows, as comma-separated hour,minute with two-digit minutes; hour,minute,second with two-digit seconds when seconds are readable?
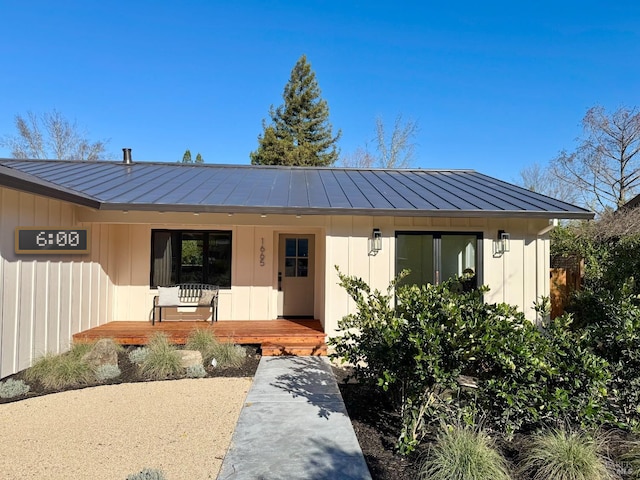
6,00
